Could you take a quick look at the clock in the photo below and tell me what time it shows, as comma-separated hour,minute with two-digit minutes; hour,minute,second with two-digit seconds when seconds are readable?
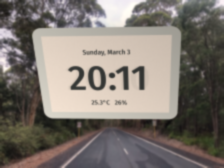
20,11
